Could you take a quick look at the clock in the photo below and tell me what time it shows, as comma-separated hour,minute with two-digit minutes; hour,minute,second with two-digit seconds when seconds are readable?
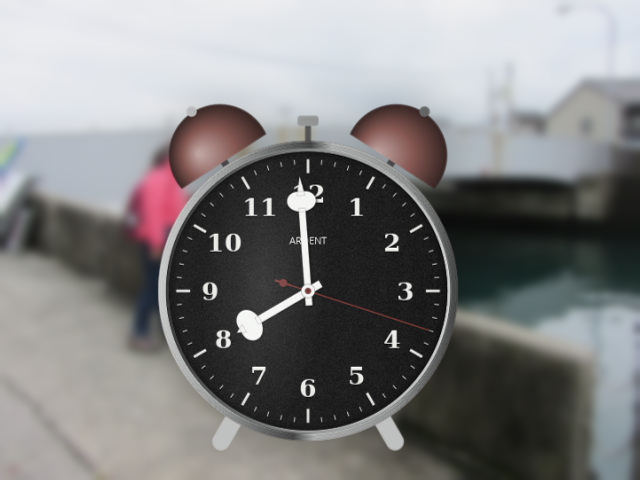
7,59,18
